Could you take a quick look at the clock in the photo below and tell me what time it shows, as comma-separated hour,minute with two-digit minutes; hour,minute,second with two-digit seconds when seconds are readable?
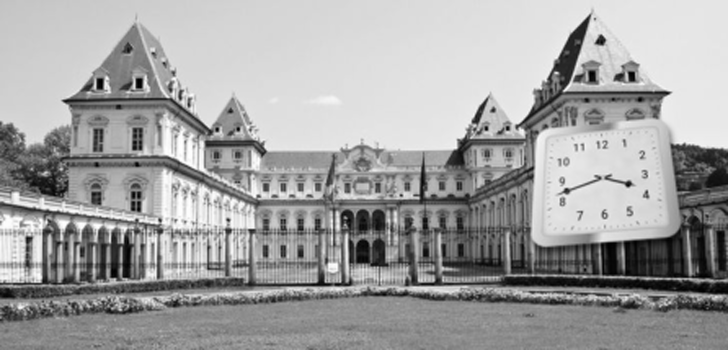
3,42
